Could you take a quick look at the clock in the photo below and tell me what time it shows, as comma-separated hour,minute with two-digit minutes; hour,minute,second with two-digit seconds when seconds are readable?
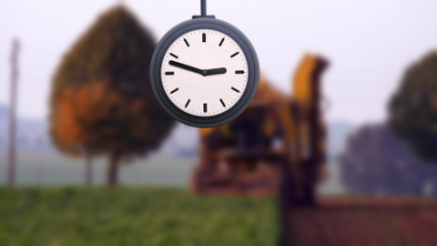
2,48
